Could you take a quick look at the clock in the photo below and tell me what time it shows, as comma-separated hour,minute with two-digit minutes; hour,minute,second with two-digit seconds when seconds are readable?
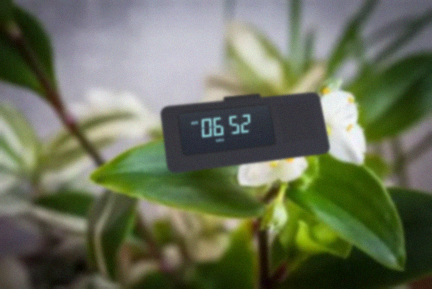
6,52
